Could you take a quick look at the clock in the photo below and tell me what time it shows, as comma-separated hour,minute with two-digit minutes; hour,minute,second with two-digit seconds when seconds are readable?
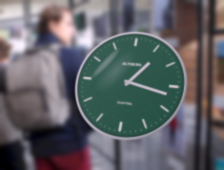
1,17
